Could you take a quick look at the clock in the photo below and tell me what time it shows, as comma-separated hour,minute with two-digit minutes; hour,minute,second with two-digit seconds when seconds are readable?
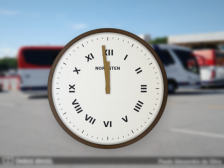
11,59
